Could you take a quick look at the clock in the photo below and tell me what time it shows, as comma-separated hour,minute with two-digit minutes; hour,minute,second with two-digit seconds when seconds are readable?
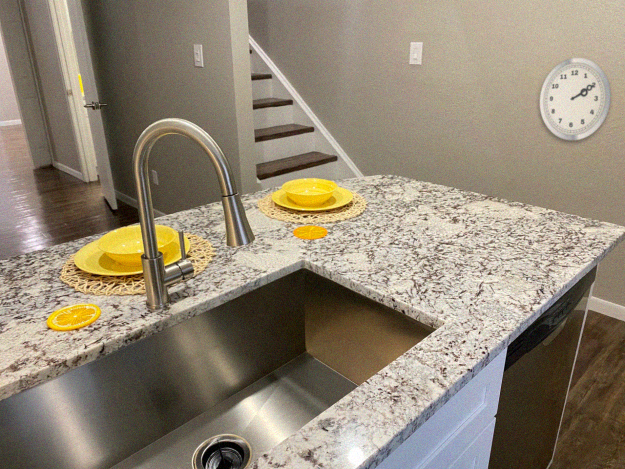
2,10
